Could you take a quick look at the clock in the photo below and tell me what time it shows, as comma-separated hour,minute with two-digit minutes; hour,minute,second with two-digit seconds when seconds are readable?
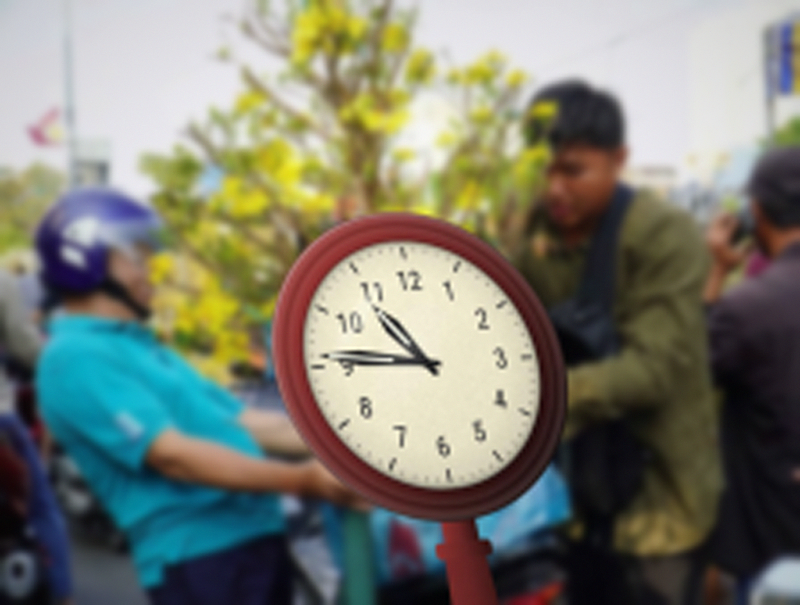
10,46
